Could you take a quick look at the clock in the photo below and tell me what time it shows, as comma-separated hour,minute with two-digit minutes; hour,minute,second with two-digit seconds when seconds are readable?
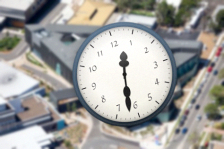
12,32
